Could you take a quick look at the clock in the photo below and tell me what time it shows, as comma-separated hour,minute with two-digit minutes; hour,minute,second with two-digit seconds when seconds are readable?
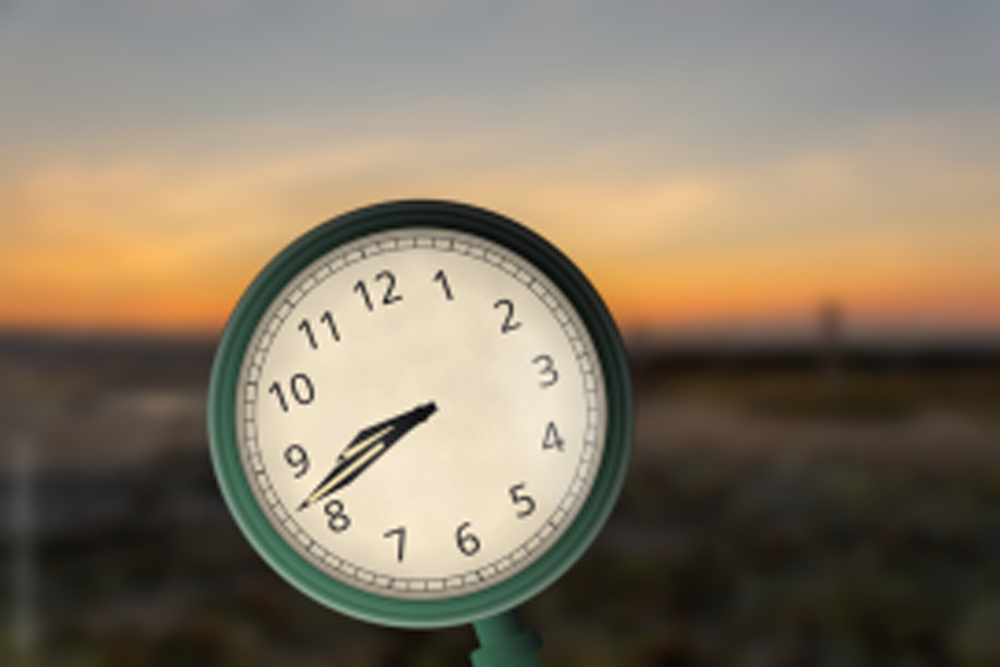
8,42
